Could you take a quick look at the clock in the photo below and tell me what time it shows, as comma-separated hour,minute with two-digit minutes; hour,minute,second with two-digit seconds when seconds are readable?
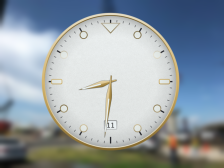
8,31
